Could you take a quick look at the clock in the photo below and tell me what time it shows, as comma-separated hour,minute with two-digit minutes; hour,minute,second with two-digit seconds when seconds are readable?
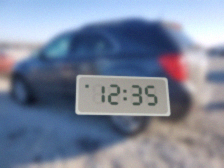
12,35
